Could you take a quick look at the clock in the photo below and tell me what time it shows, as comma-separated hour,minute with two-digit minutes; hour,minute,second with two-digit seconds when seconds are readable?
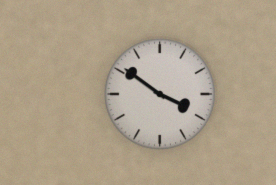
3,51
